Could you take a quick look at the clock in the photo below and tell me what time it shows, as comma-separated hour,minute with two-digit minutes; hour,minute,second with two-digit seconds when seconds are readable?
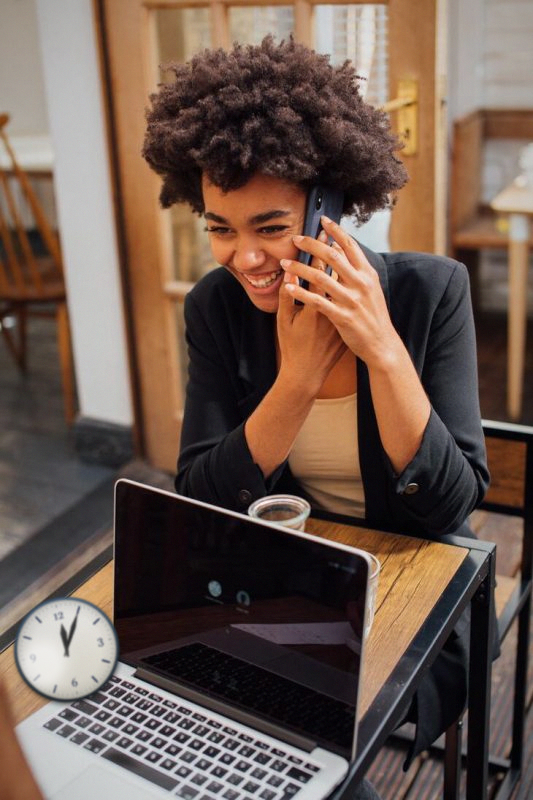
12,05
